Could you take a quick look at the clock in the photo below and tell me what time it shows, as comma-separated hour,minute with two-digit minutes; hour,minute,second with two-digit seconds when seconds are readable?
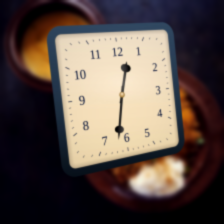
12,32
